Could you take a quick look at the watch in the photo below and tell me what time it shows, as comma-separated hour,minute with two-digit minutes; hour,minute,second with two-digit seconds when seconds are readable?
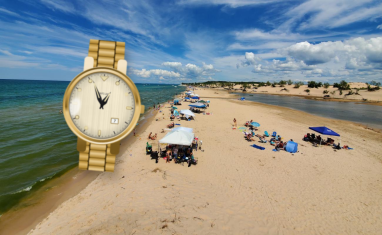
12,56
